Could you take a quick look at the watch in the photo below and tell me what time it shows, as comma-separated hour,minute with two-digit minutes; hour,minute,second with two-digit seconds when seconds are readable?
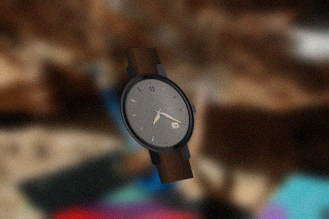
7,20
